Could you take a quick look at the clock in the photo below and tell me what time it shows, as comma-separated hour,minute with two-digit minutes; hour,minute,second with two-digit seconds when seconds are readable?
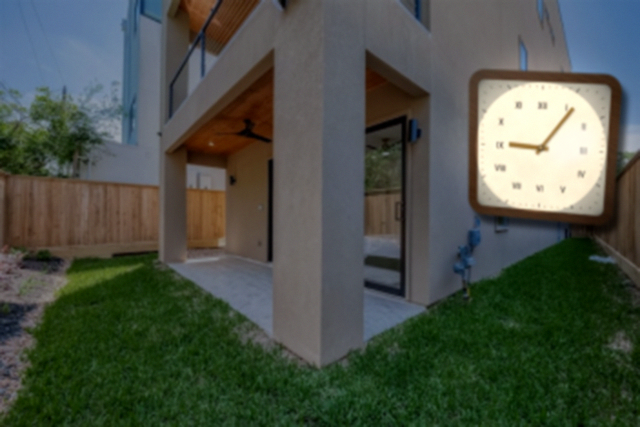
9,06
